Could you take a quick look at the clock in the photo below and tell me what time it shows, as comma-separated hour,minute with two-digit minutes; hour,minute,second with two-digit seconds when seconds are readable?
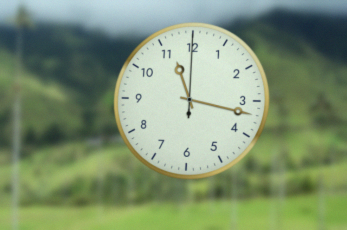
11,17,00
